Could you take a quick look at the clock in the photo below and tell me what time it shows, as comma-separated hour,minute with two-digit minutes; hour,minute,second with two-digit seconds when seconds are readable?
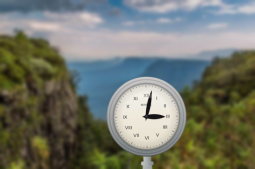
3,02
